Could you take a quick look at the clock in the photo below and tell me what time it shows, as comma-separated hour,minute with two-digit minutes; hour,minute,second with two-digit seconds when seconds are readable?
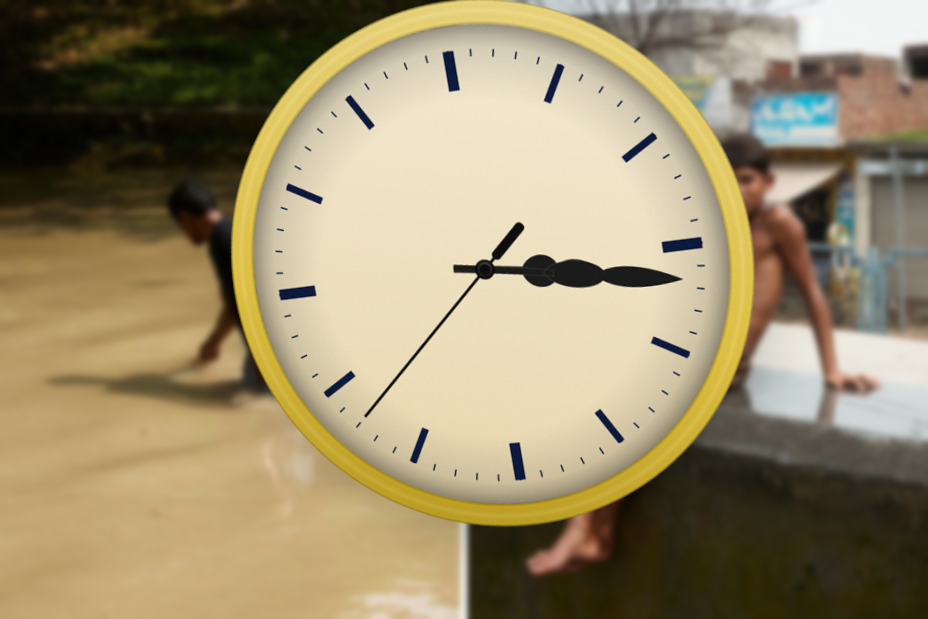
3,16,38
